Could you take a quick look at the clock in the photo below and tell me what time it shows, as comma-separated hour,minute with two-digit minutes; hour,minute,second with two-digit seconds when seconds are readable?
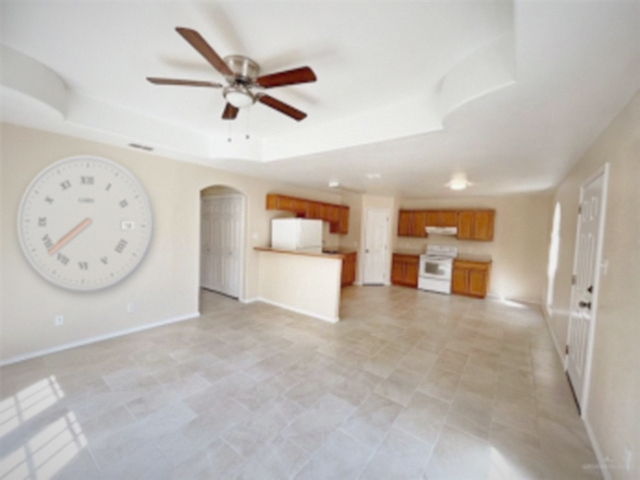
7,38
